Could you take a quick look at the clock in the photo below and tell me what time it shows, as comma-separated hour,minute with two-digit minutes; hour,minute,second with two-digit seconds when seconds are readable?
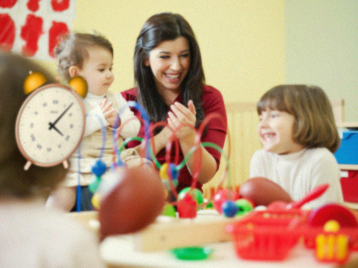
4,07
